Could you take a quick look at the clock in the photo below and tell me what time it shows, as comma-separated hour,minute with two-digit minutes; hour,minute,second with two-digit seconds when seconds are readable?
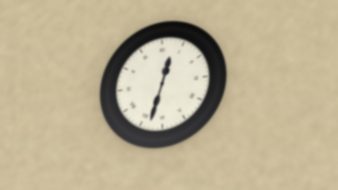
12,33
